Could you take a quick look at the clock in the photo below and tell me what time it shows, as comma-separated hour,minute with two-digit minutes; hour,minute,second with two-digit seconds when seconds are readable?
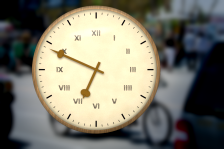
6,49
